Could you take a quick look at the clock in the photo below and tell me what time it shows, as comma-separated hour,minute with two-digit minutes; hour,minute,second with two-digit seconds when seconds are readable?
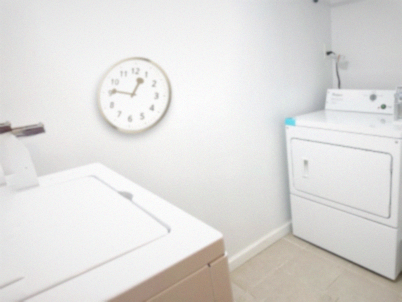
12,46
